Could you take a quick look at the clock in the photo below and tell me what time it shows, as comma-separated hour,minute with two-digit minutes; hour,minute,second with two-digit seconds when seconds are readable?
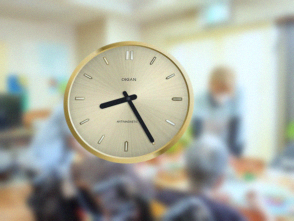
8,25
